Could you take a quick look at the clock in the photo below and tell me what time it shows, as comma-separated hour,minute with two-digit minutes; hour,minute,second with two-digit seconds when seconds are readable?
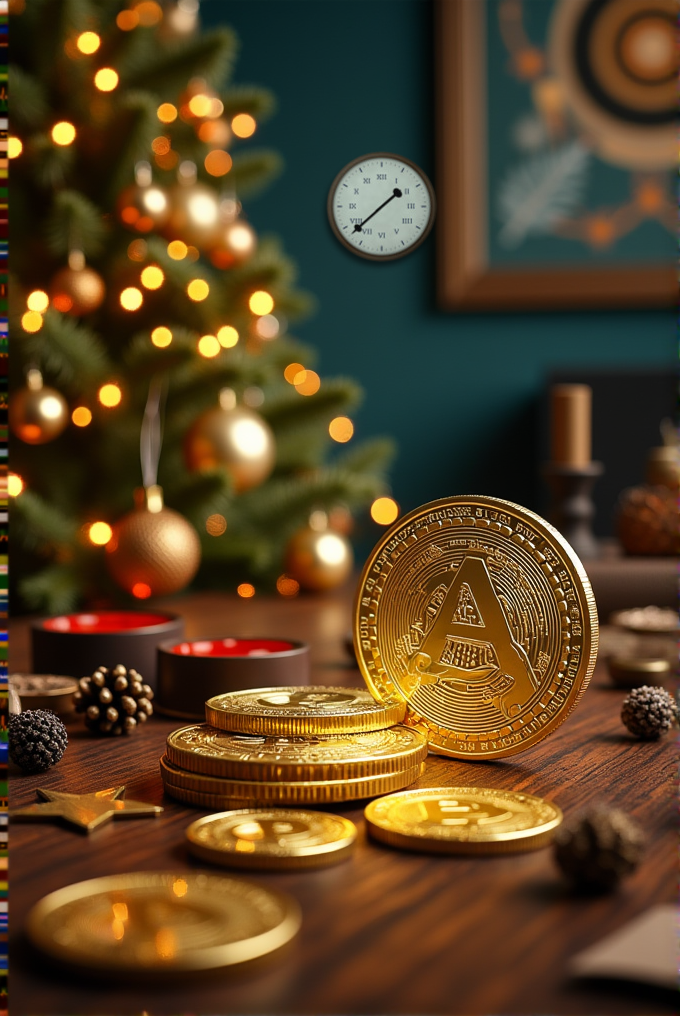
1,38
